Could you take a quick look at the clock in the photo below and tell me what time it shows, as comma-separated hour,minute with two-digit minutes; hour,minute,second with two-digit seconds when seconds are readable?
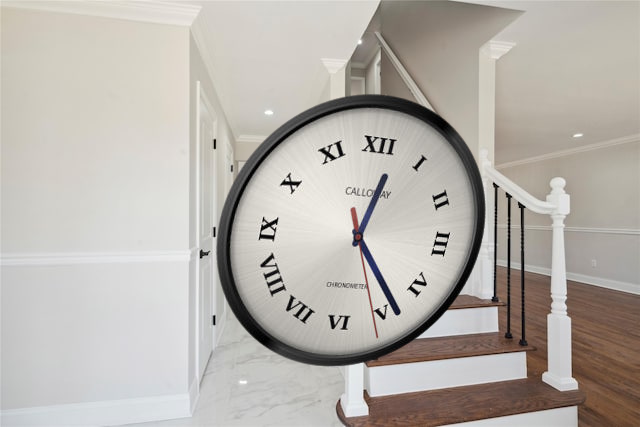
12,23,26
